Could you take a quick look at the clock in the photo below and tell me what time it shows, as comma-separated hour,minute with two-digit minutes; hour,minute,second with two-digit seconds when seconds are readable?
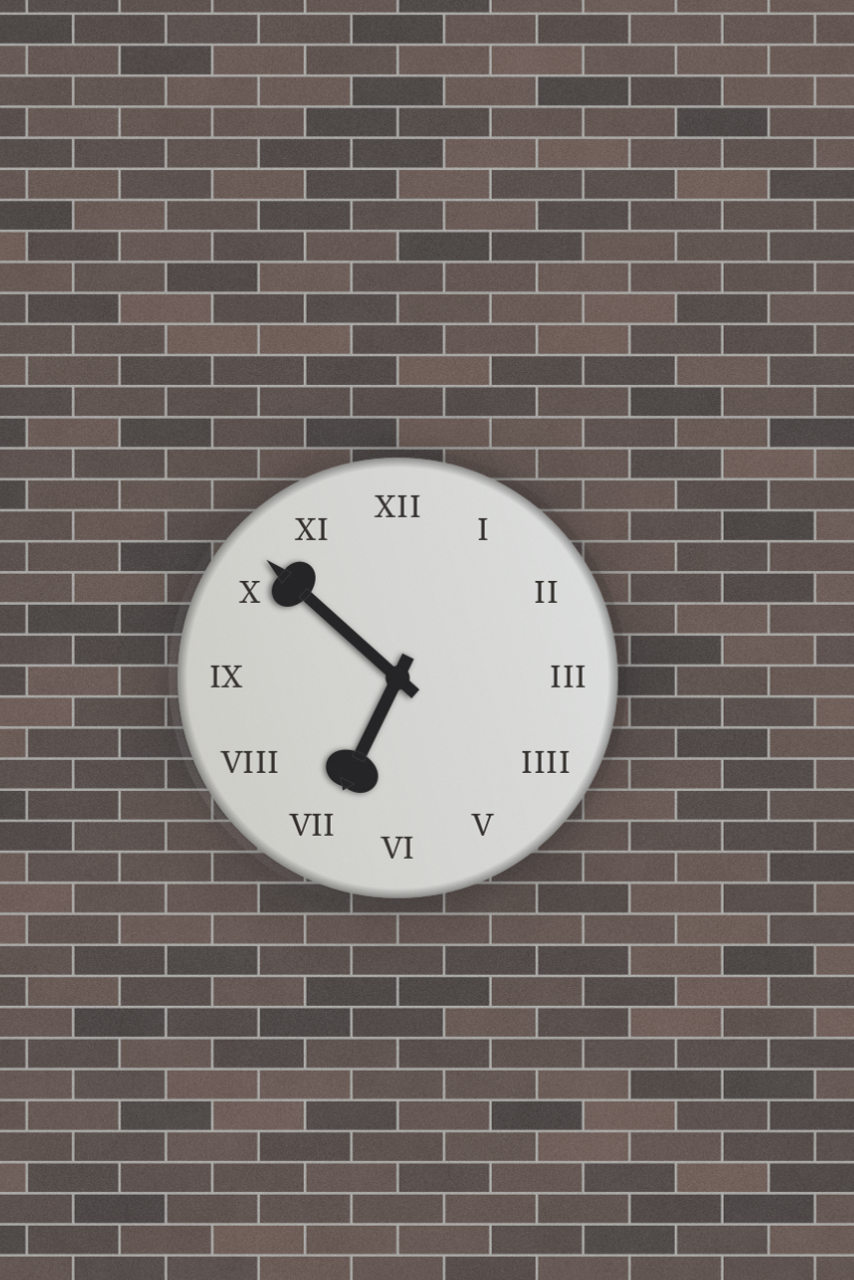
6,52
